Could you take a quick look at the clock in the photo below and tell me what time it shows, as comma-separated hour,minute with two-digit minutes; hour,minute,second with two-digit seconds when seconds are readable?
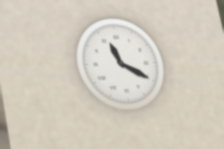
11,20
